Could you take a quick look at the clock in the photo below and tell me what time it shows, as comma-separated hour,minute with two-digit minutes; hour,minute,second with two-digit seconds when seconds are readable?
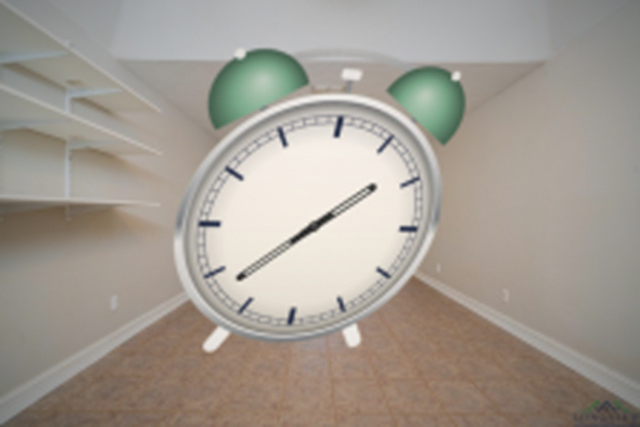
1,38
